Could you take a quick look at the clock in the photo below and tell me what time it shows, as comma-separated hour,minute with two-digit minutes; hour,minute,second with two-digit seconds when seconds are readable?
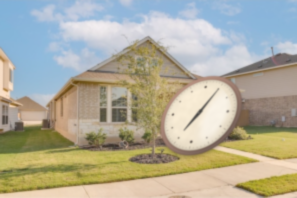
7,05
